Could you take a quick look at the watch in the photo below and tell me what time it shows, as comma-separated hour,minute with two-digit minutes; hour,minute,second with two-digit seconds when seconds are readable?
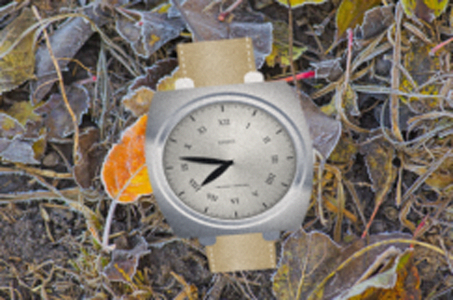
7,47
